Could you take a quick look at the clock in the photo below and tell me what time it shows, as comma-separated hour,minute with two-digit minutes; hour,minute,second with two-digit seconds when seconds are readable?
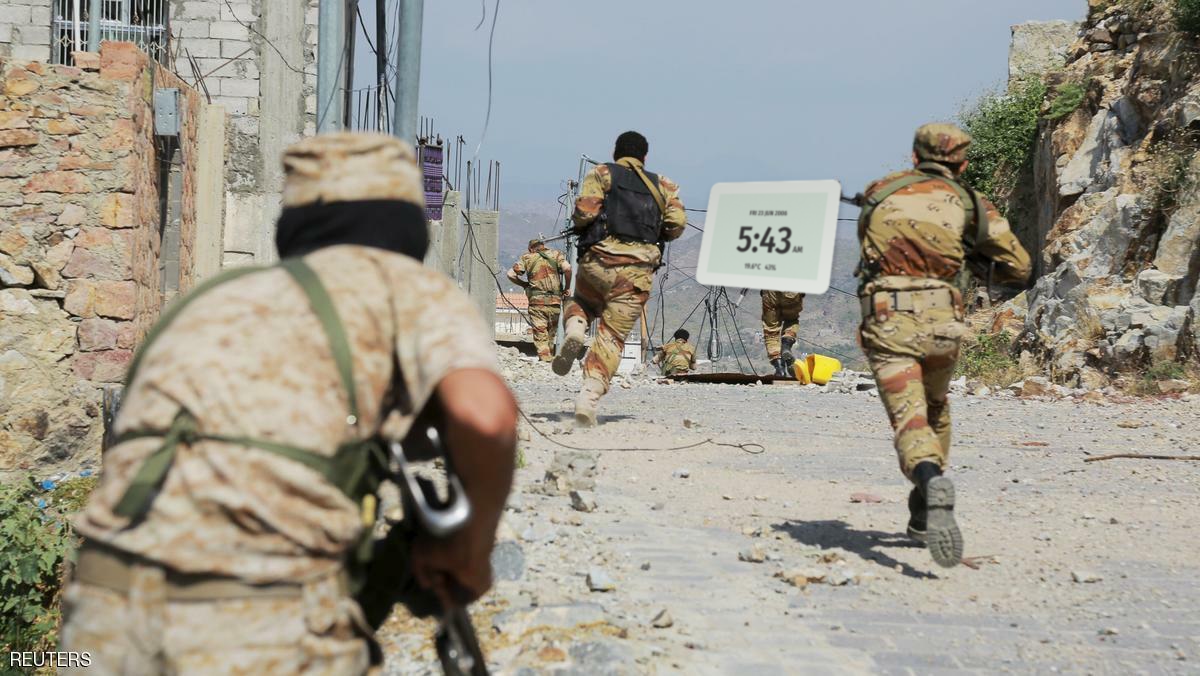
5,43
